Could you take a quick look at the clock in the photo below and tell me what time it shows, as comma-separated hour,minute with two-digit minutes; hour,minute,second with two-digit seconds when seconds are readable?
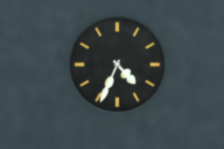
4,34
